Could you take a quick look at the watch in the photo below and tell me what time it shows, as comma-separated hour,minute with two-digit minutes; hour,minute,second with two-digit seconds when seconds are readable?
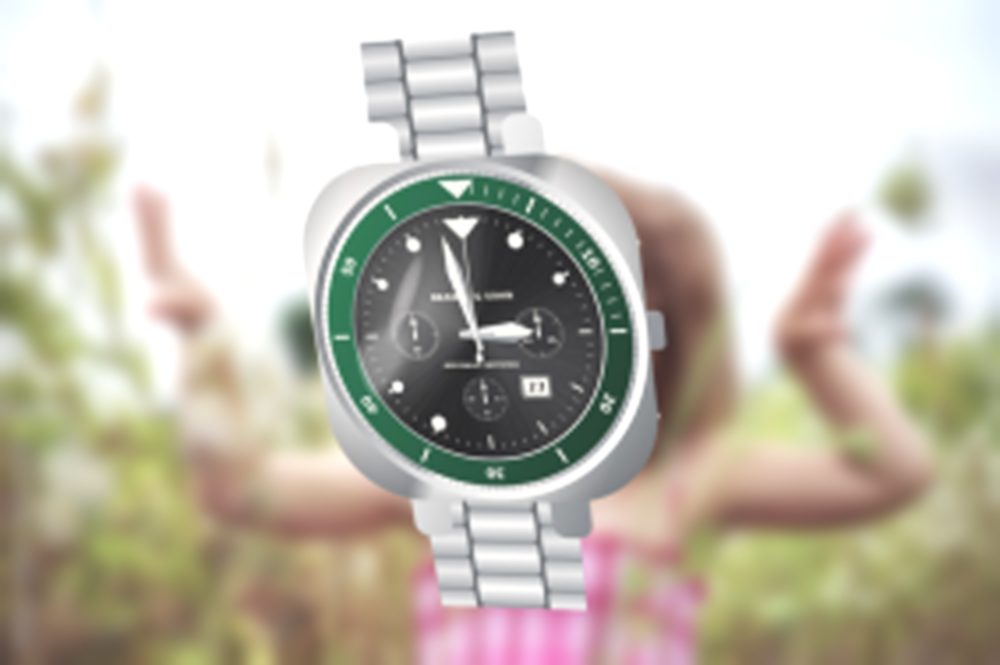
2,58
